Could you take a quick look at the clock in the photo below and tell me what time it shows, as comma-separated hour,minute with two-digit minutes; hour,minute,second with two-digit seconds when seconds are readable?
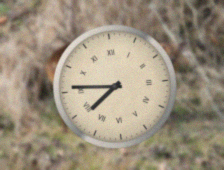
7,46
